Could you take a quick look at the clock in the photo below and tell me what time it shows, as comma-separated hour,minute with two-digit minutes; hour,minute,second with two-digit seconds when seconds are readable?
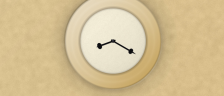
8,20
